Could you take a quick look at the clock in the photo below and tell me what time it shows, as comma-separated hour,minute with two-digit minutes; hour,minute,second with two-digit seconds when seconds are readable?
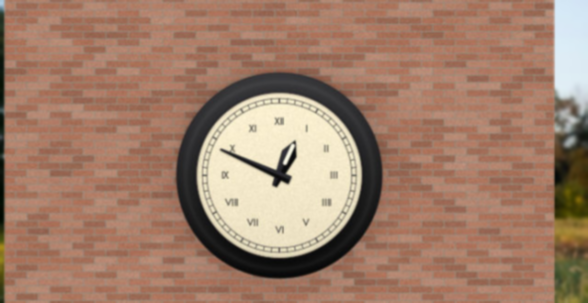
12,49
